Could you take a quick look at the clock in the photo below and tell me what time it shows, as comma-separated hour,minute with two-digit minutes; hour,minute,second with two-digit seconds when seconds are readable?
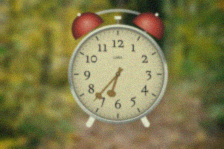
6,37
